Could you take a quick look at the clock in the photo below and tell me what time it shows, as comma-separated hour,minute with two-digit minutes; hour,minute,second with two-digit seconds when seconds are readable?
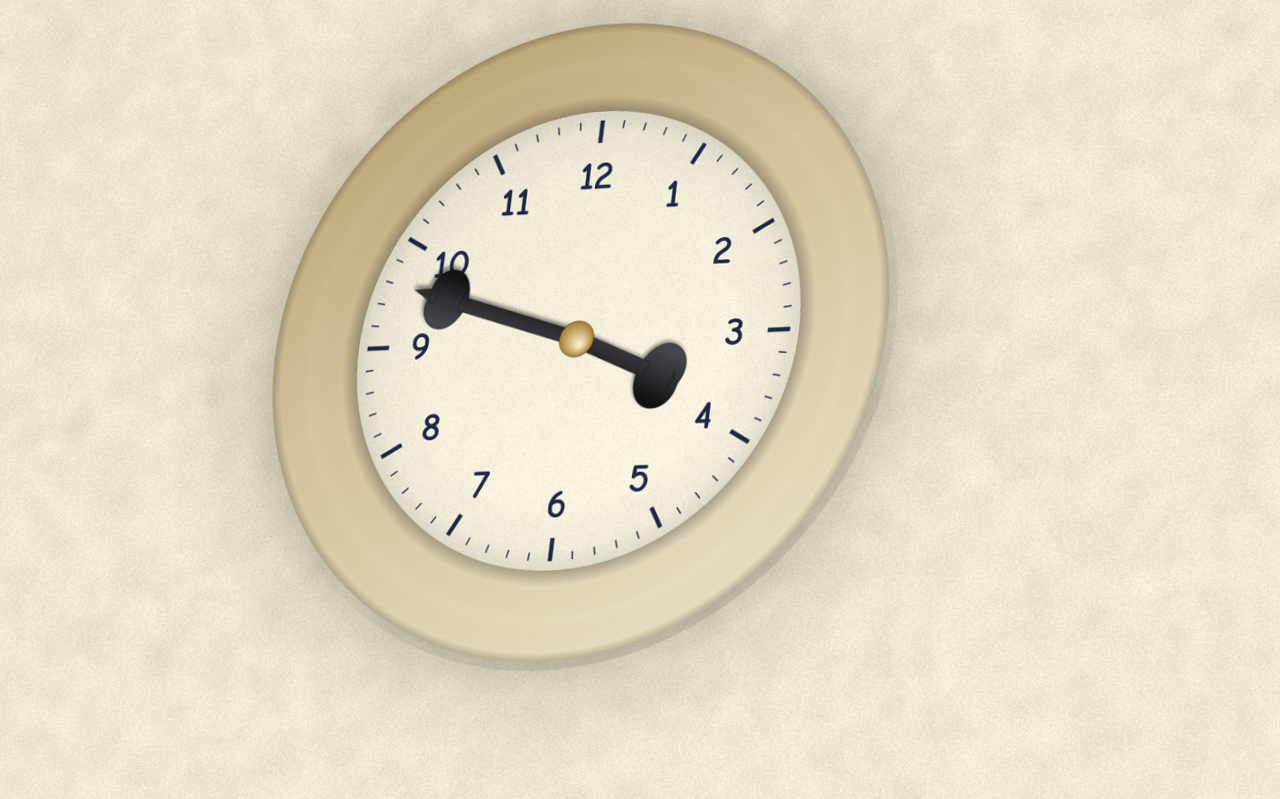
3,48
